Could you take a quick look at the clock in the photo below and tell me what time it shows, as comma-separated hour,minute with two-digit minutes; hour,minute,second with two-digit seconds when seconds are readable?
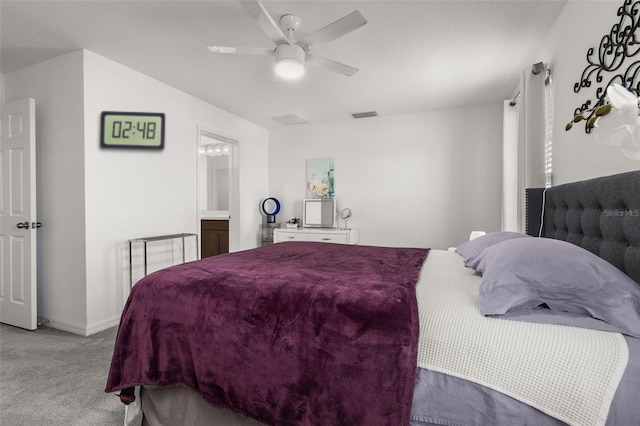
2,48
